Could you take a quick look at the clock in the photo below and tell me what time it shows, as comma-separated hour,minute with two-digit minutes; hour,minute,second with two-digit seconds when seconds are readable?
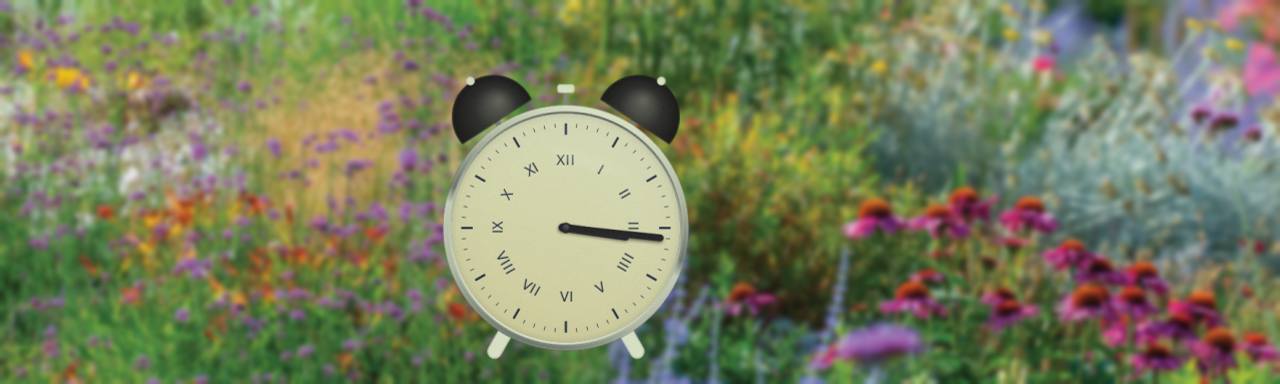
3,16
